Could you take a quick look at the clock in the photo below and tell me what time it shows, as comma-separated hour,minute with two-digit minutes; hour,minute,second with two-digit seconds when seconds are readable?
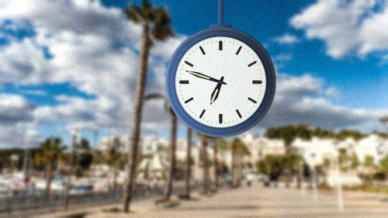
6,48
